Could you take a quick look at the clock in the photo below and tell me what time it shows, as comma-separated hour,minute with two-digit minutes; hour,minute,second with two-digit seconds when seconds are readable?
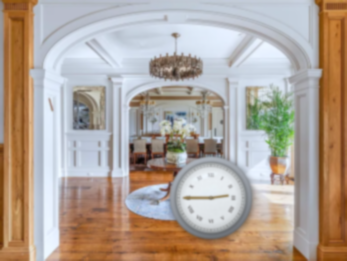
2,45
